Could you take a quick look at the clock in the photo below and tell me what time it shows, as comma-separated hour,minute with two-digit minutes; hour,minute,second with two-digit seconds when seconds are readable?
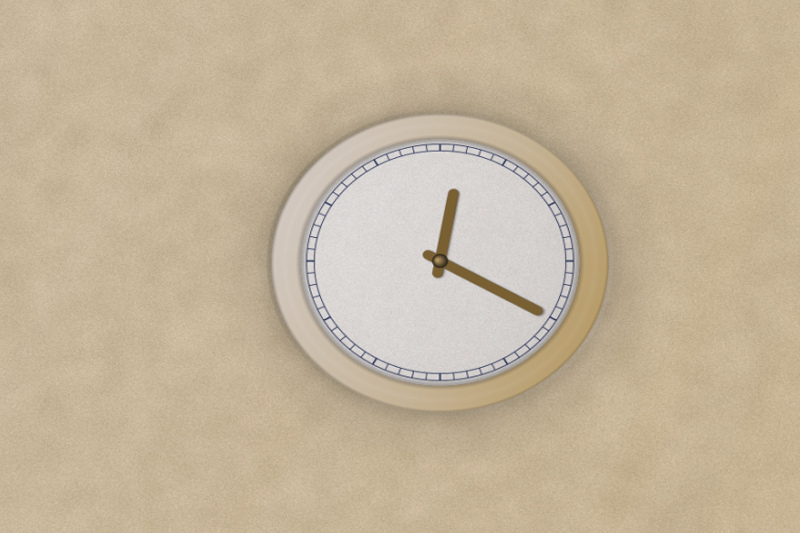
12,20
